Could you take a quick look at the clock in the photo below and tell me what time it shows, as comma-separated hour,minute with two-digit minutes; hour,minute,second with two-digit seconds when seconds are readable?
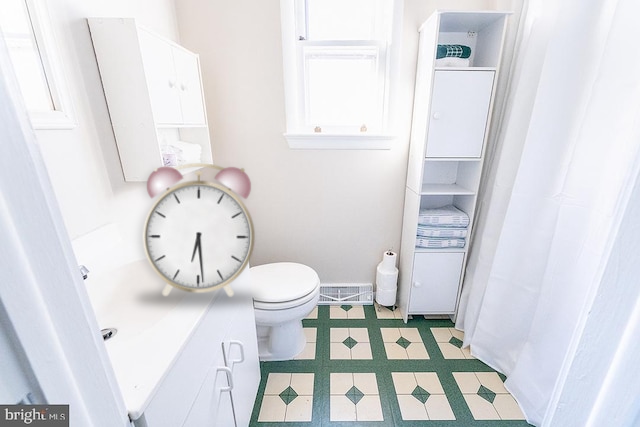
6,29
